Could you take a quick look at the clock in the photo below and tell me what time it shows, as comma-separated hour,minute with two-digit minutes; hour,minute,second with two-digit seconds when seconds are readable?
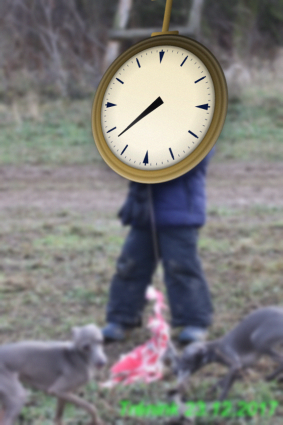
7,38
